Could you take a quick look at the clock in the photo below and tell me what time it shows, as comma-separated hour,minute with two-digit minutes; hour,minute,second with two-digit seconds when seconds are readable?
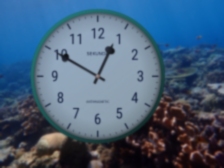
12,50
